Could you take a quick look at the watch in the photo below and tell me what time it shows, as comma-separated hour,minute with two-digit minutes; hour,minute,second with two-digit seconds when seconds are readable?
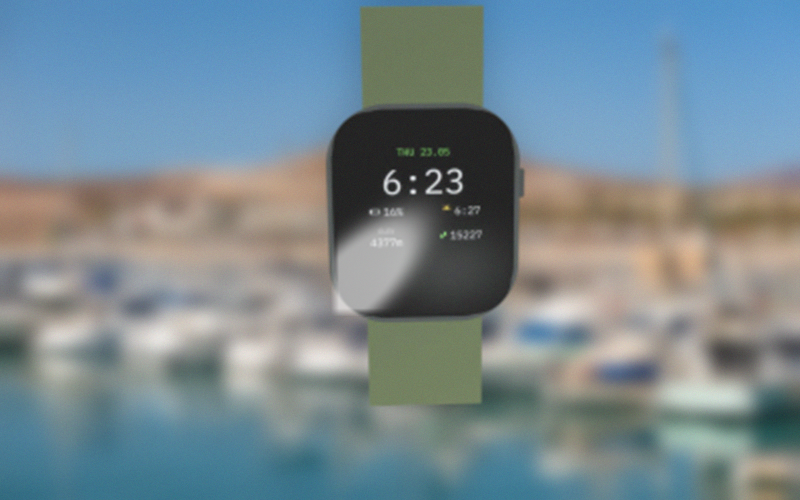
6,23
